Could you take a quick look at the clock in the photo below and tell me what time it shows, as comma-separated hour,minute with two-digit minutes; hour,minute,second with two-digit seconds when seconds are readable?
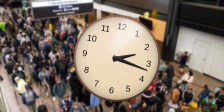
2,17
